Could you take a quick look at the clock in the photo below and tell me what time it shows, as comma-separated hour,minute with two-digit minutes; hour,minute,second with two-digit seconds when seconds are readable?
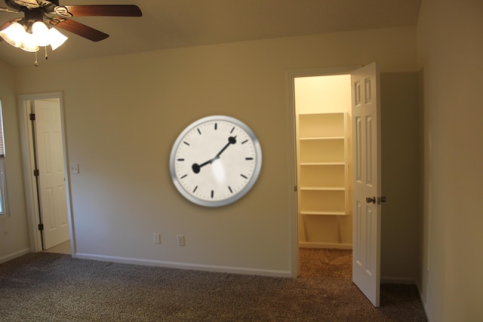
8,07
